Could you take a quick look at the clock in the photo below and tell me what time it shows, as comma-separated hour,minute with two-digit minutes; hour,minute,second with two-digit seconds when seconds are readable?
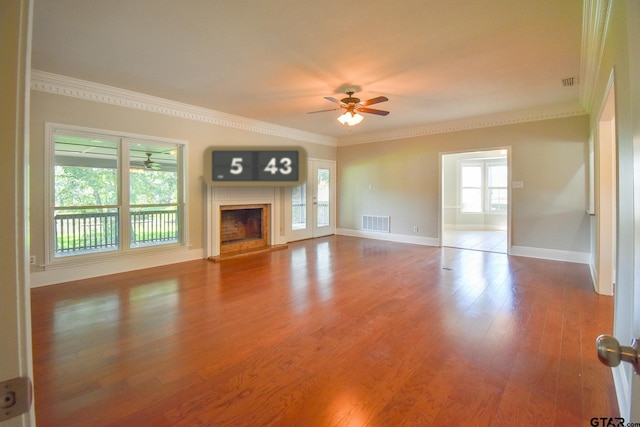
5,43
